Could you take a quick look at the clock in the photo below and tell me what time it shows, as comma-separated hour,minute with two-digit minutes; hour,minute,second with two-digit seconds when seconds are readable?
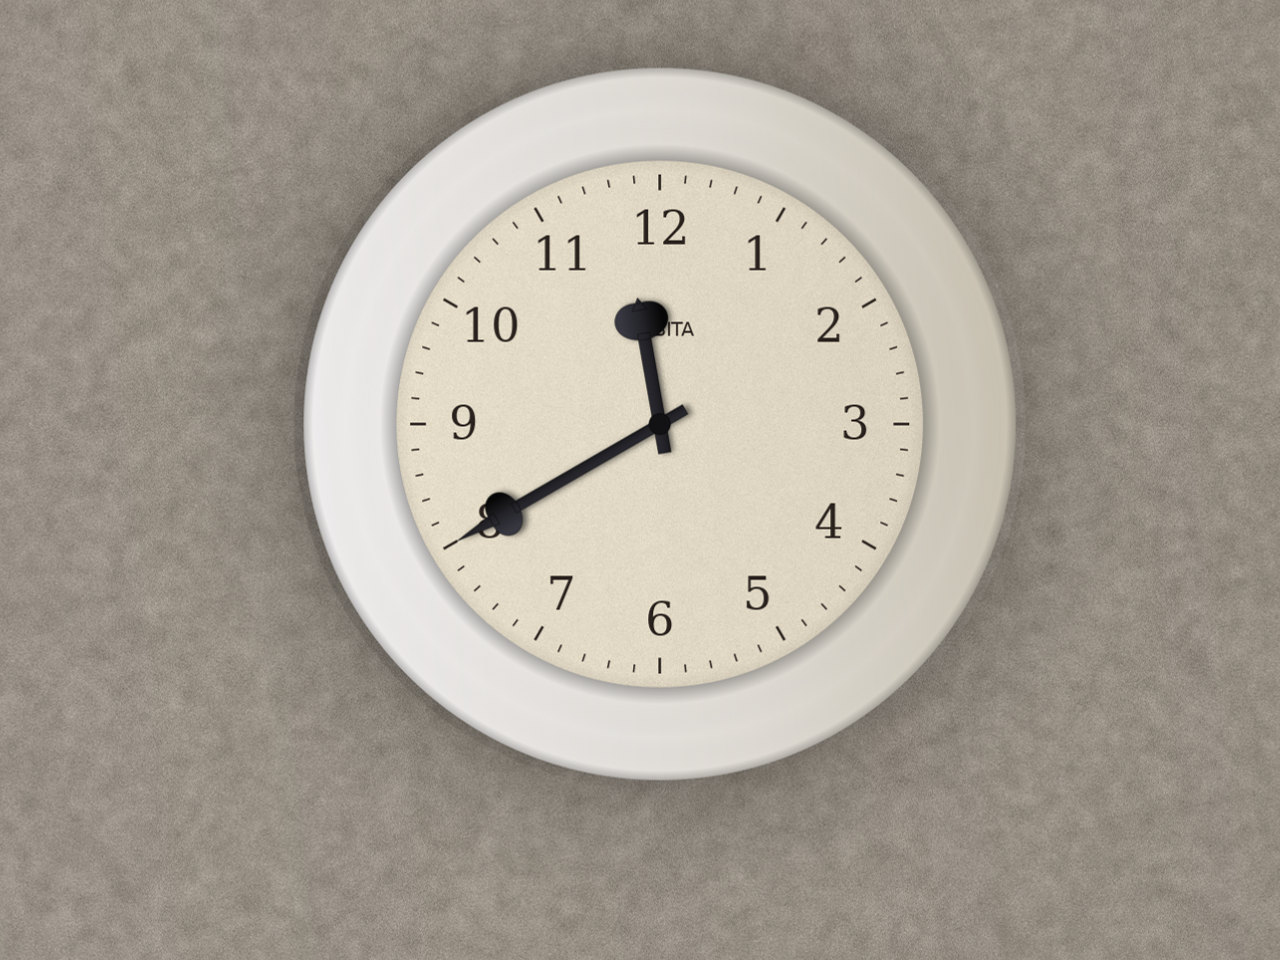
11,40
